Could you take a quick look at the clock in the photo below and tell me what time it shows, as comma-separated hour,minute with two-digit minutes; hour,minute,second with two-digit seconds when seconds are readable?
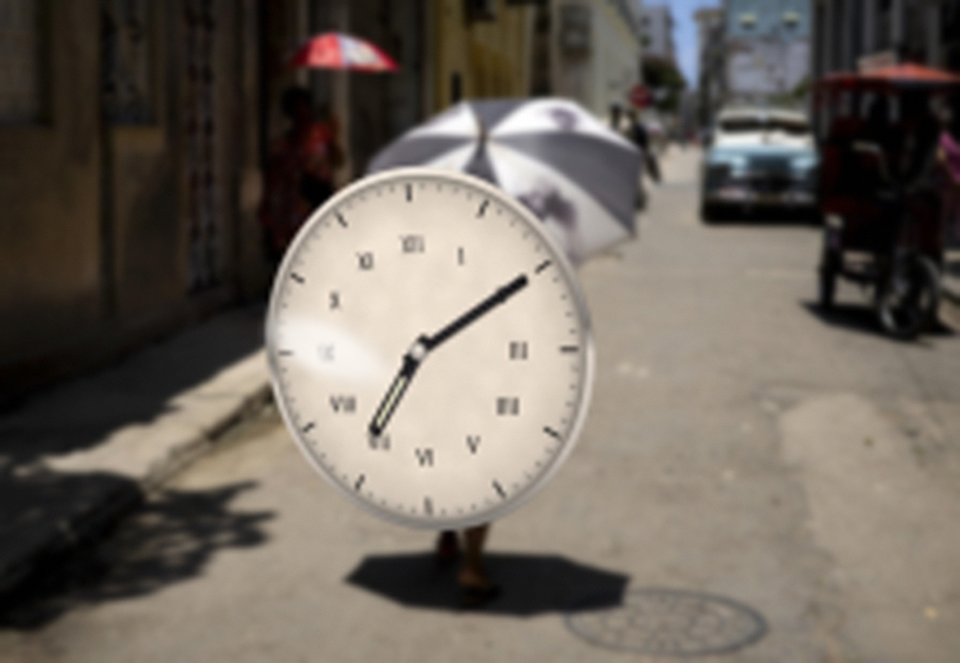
7,10
